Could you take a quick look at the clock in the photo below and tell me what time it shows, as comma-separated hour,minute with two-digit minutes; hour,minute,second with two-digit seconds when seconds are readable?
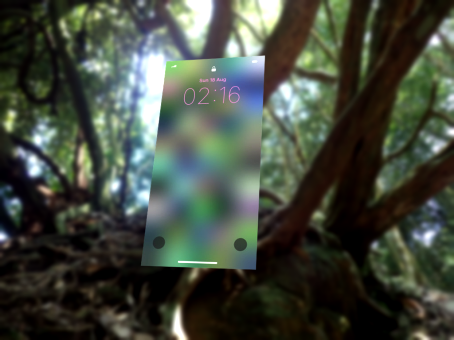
2,16
